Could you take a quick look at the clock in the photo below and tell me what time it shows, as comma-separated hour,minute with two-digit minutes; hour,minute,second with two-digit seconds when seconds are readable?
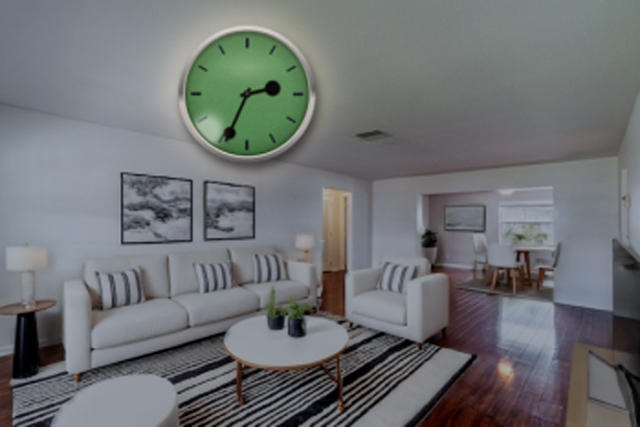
2,34
